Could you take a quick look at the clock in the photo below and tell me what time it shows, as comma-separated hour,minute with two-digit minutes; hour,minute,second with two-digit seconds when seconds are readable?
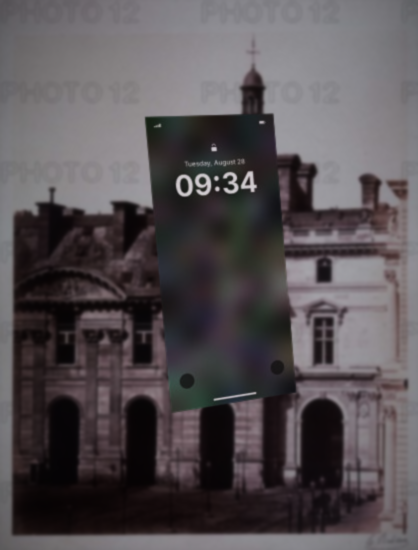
9,34
